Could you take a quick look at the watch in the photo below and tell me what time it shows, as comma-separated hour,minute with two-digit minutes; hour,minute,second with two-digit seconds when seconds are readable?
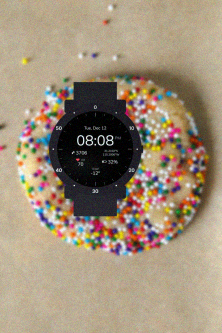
8,08
